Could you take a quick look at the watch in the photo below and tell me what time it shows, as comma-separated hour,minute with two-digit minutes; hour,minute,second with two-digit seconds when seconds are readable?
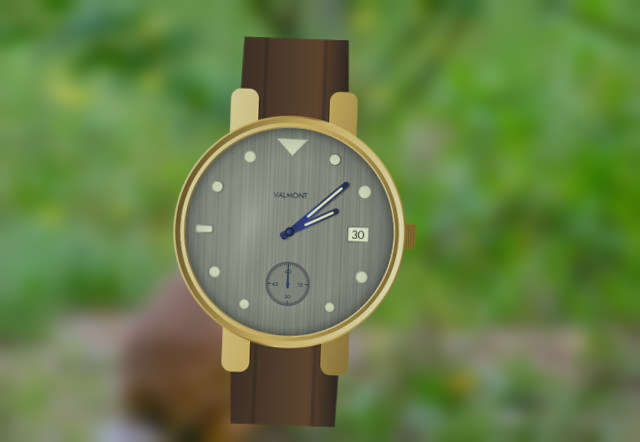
2,08
